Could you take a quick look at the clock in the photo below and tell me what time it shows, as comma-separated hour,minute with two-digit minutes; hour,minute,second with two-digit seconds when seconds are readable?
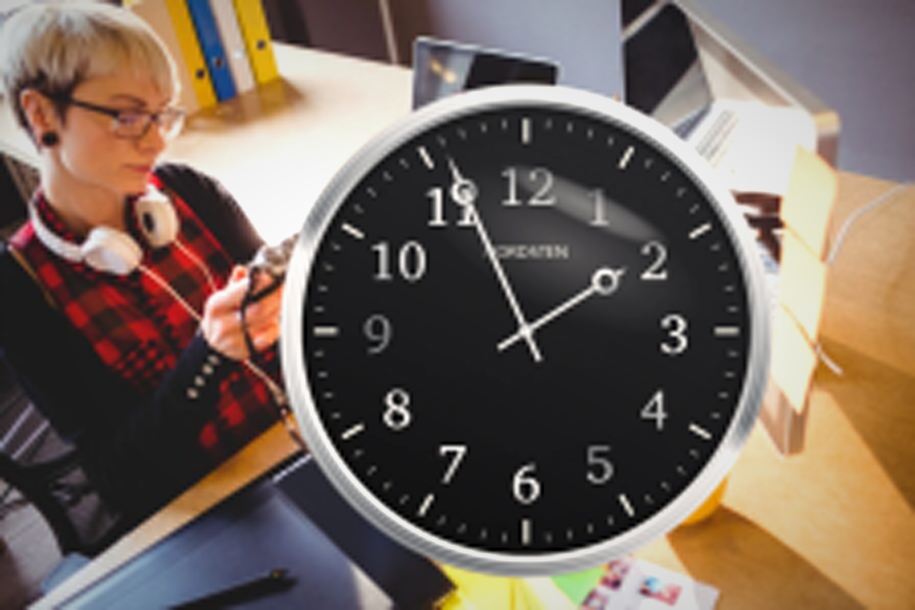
1,56
